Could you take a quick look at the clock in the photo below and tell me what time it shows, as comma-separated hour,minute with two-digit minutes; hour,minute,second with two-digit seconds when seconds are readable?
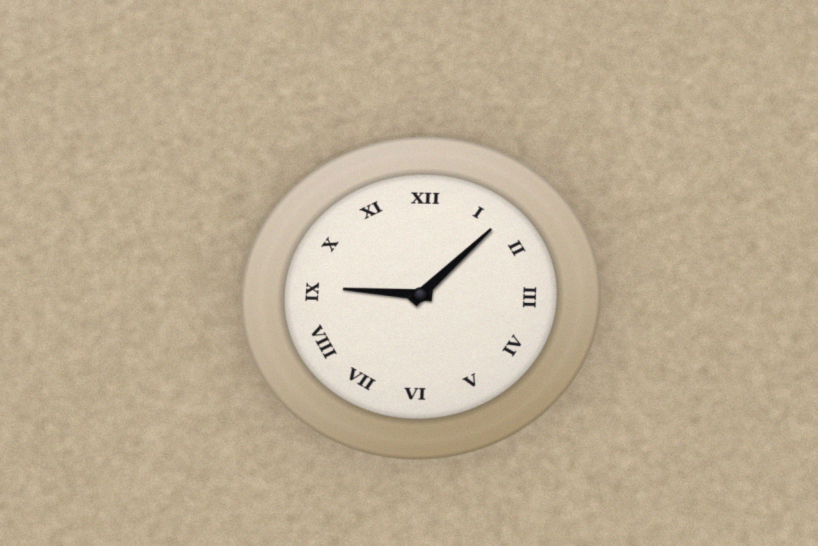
9,07
